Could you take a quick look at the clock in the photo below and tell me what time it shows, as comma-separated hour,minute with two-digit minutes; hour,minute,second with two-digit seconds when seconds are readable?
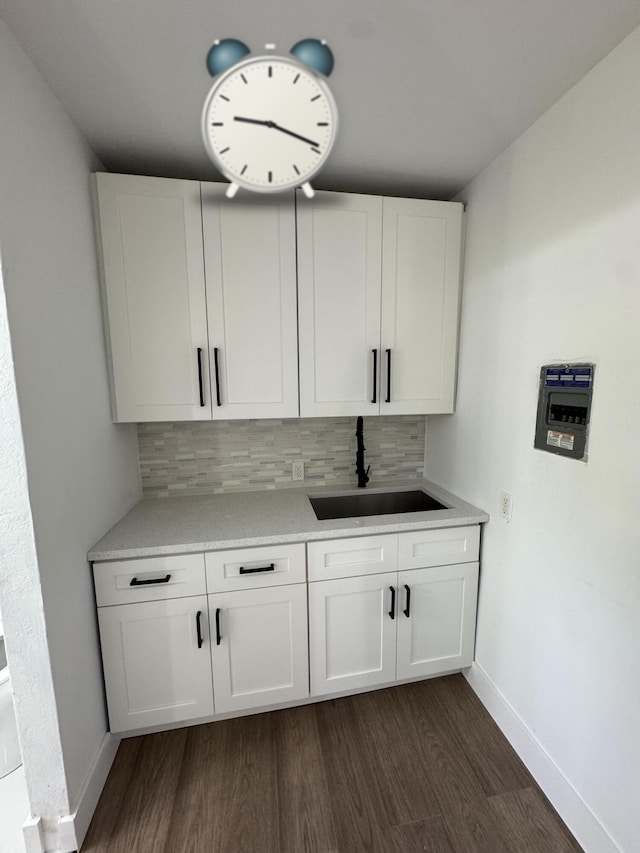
9,19
